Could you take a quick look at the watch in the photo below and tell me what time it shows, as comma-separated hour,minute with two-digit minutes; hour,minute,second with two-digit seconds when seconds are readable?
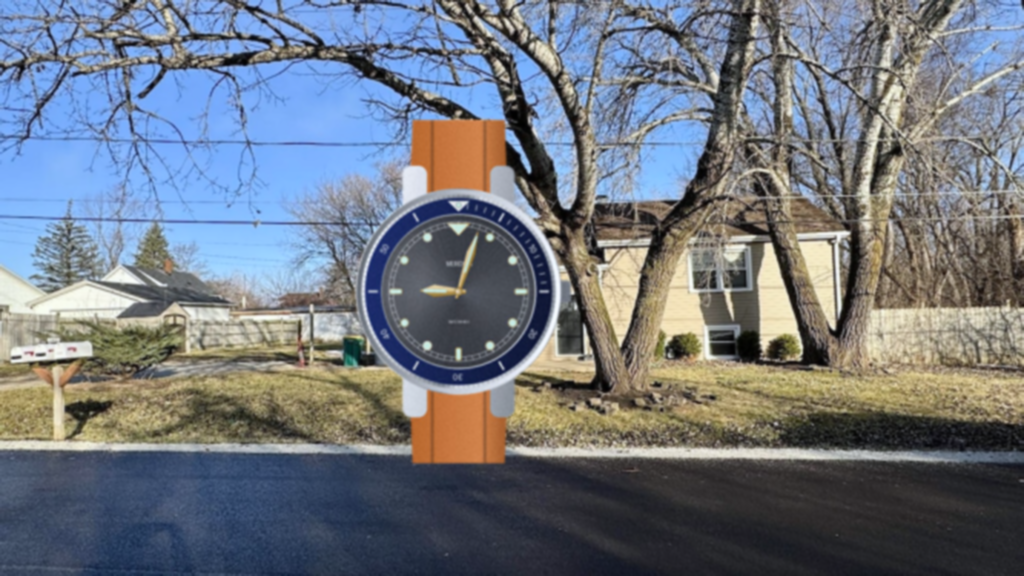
9,03
